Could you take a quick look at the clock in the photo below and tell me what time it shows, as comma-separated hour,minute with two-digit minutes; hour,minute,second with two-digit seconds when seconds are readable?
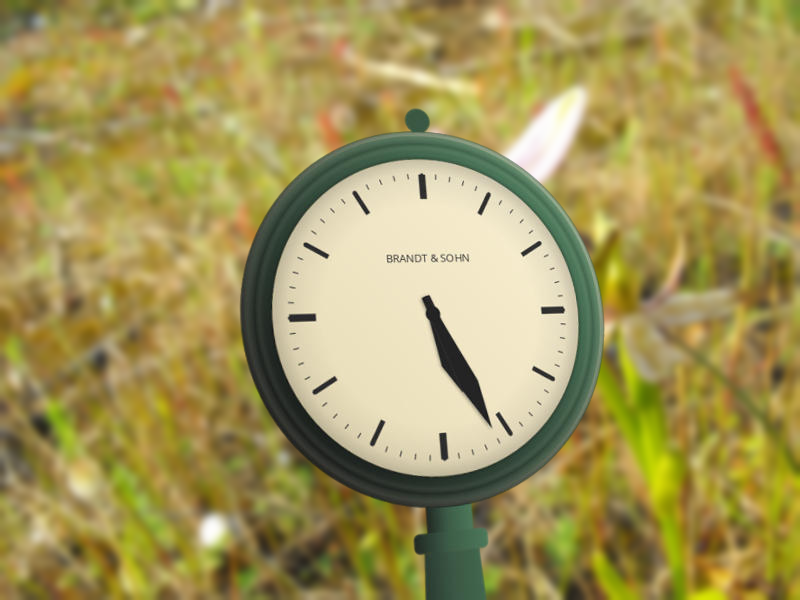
5,26
